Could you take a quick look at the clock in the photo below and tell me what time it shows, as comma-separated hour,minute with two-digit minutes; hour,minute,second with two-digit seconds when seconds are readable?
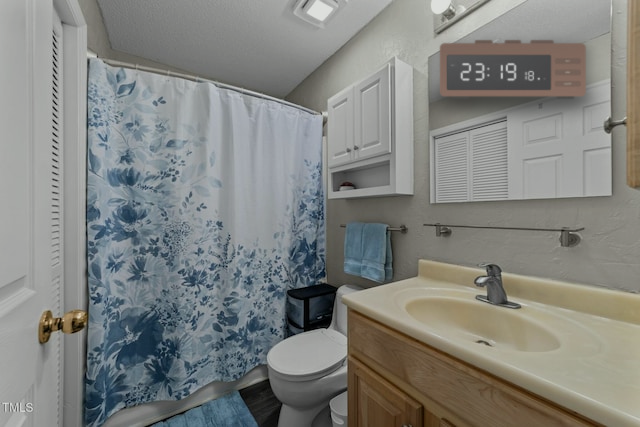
23,19,18
